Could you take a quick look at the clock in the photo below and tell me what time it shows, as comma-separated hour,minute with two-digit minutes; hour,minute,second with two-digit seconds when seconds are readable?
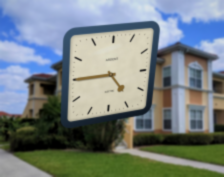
4,45
